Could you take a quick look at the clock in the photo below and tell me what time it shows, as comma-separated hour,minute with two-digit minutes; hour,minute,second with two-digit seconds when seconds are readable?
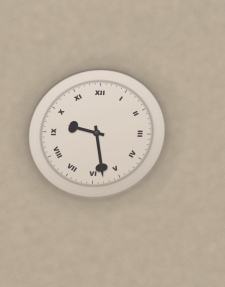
9,28
